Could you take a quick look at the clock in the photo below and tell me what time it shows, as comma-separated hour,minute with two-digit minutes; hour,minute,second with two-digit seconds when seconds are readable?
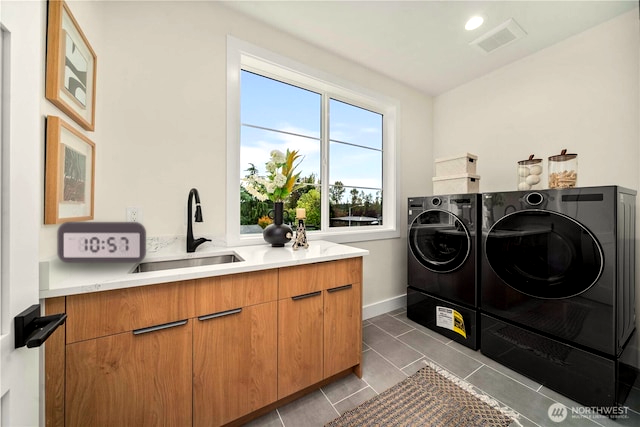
10,57
